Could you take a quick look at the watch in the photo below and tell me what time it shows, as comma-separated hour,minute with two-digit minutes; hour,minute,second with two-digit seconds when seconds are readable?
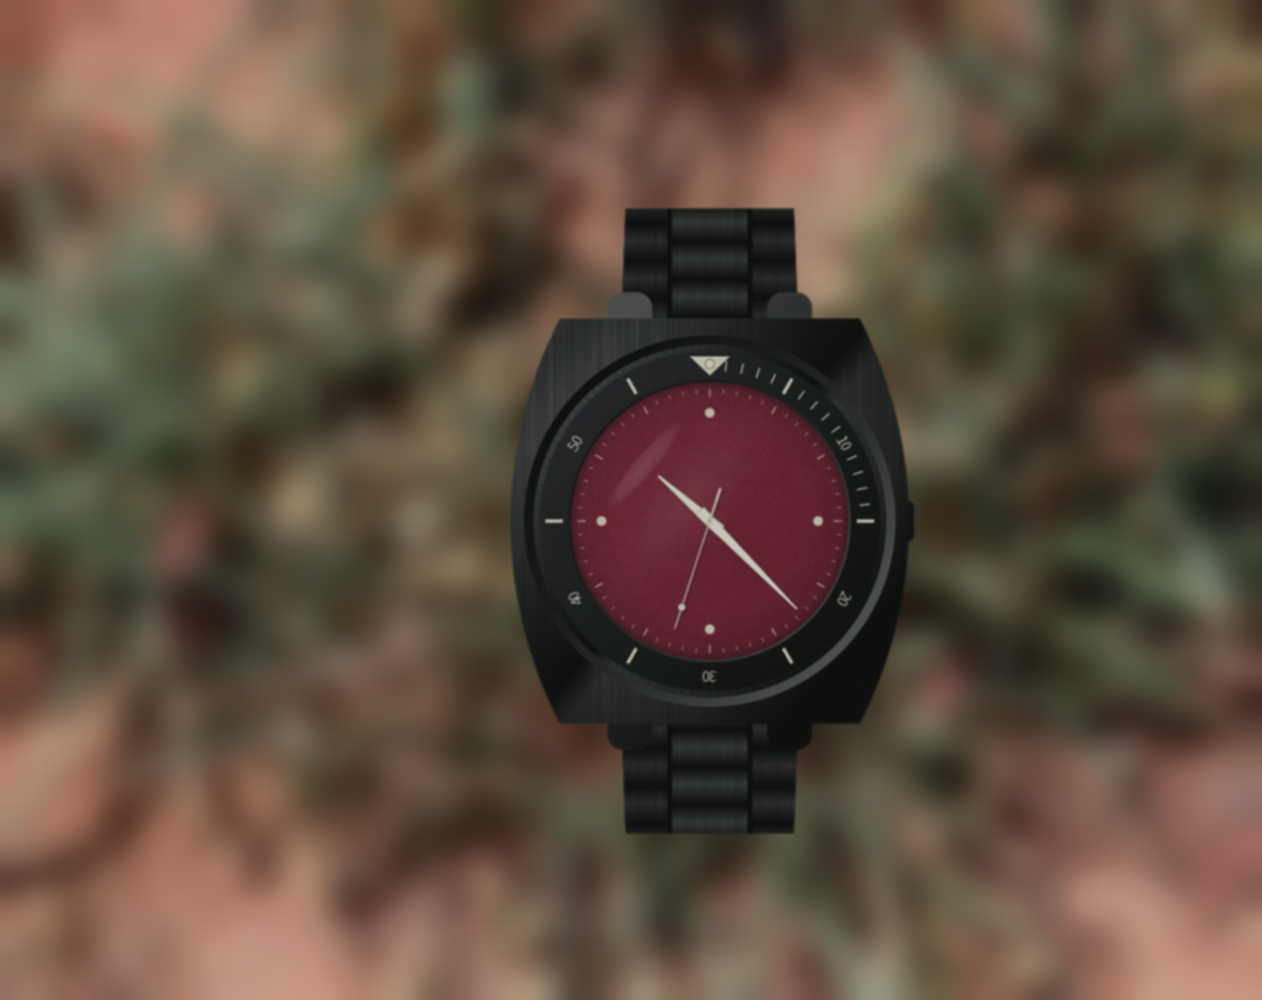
10,22,33
